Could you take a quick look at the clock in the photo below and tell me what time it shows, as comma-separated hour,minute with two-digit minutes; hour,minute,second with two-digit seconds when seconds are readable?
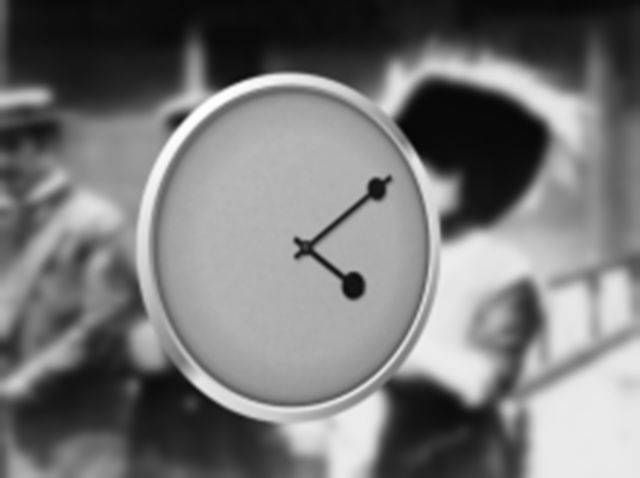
4,09
